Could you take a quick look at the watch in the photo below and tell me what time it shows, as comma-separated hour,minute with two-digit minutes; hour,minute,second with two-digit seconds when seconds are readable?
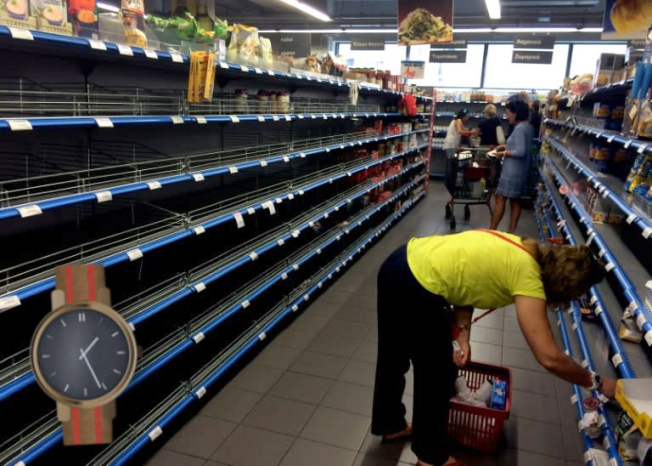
1,26
